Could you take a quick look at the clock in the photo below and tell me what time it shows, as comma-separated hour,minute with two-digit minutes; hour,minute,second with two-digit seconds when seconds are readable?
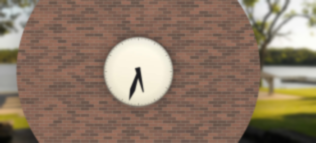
5,33
